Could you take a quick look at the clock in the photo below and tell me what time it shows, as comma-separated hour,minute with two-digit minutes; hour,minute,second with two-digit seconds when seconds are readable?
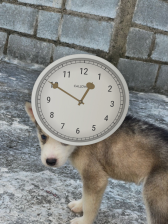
12,50
